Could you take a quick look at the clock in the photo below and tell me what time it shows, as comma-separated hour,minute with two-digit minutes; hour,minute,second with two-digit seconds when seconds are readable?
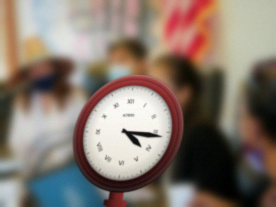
4,16
